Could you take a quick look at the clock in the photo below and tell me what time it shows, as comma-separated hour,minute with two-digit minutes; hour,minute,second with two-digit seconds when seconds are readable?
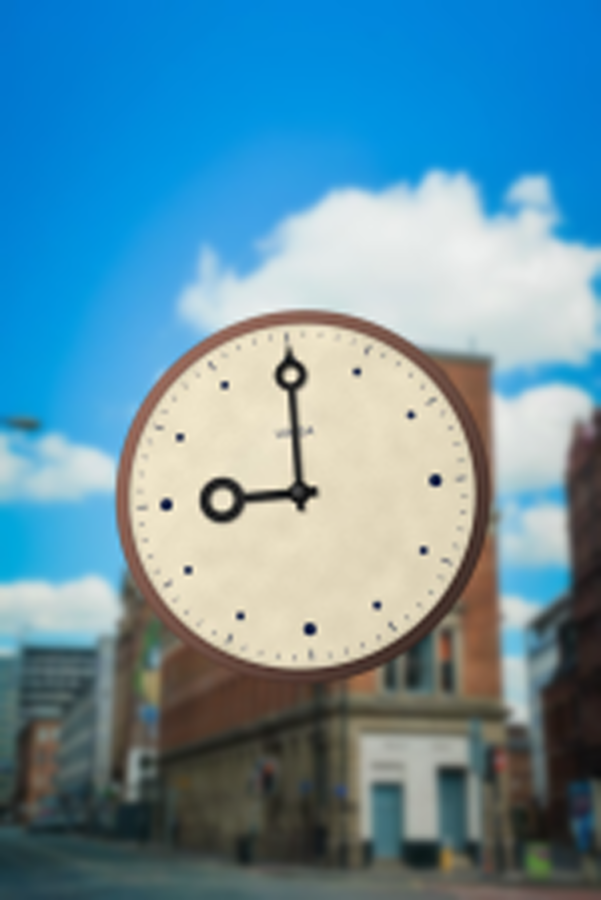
9,00
